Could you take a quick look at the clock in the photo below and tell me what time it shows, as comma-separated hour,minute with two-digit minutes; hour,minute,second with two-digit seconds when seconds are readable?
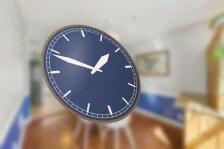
1,49
